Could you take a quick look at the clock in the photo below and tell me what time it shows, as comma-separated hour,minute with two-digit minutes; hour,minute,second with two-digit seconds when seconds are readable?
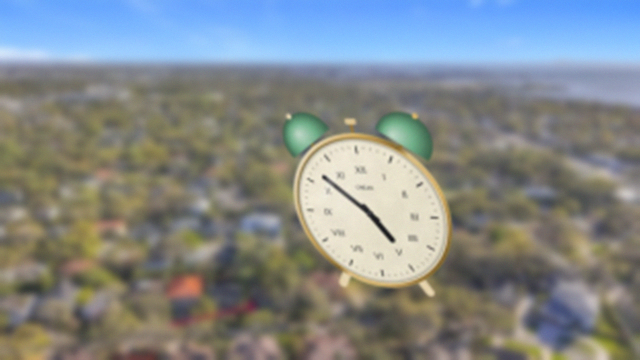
4,52
